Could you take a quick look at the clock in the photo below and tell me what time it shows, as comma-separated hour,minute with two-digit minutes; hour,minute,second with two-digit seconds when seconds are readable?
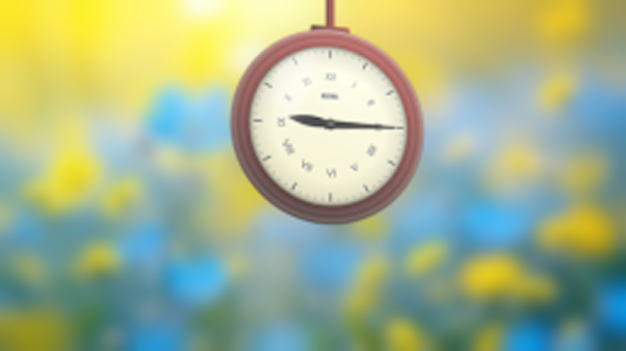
9,15
